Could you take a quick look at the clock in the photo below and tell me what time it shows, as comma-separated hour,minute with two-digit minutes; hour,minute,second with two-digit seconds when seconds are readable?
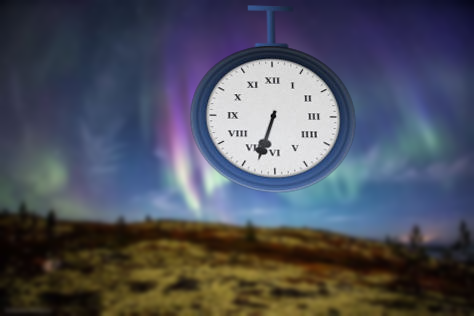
6,33
